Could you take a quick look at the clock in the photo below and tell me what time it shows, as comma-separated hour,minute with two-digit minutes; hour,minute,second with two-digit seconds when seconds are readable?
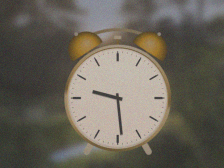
9,29
